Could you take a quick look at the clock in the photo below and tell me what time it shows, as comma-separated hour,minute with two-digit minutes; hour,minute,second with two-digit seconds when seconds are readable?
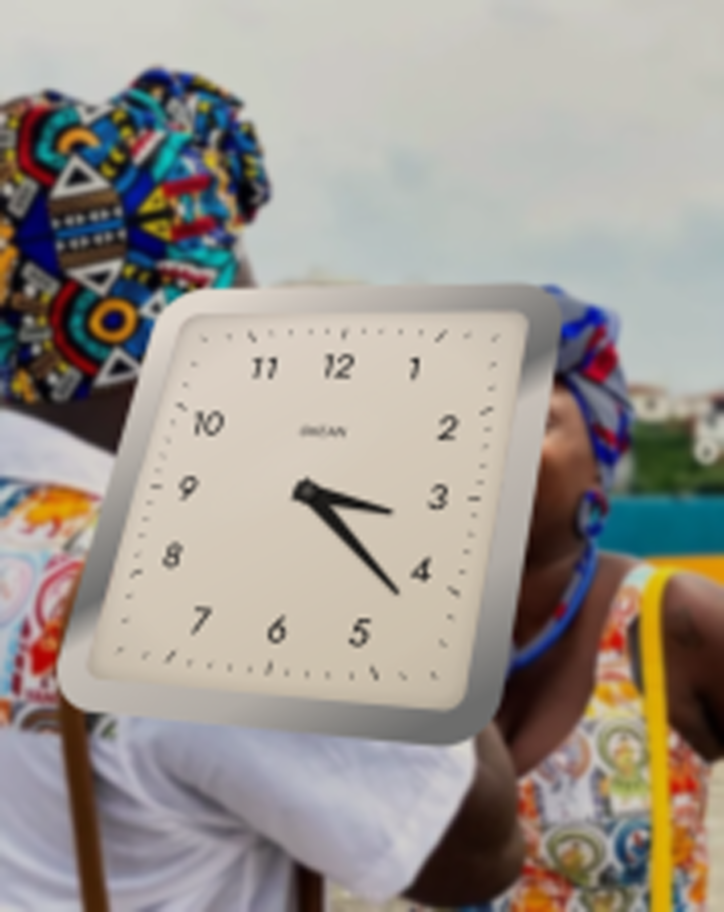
3,22
